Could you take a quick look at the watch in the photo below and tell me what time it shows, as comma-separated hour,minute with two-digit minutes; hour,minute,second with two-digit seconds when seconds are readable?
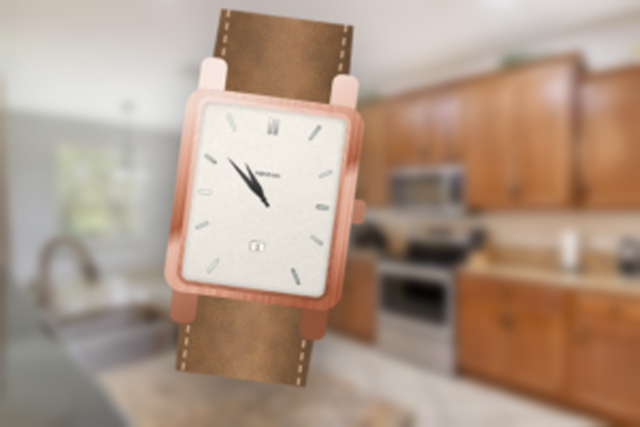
10,52
